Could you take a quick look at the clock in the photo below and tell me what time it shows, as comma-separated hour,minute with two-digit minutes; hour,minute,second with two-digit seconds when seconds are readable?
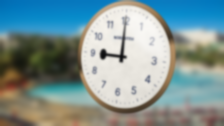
9,00
